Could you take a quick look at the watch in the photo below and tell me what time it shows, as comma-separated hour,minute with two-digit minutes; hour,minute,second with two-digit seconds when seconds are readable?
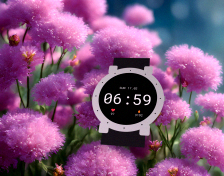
6,59
